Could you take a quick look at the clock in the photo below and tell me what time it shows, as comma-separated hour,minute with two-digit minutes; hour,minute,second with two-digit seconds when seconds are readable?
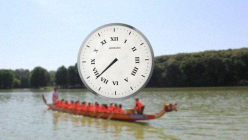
7,38
